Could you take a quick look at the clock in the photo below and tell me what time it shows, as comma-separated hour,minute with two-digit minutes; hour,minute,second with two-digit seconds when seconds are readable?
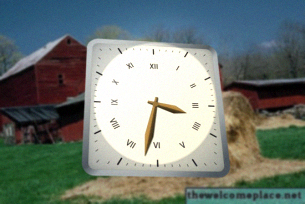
3,32
